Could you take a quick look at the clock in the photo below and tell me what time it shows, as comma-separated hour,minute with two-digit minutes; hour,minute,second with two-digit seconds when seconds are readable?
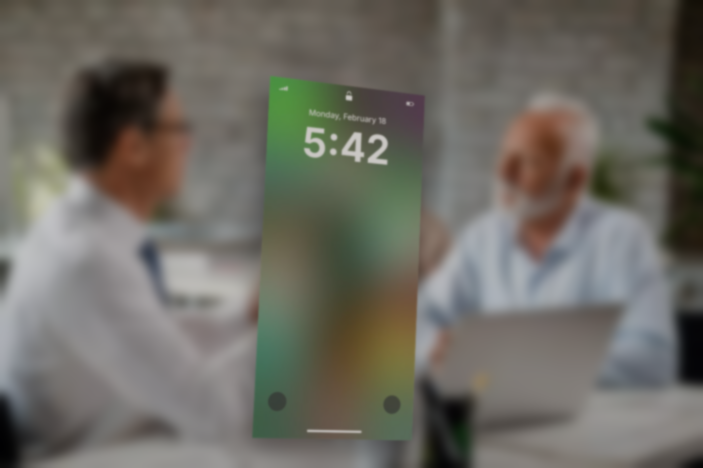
5,42
